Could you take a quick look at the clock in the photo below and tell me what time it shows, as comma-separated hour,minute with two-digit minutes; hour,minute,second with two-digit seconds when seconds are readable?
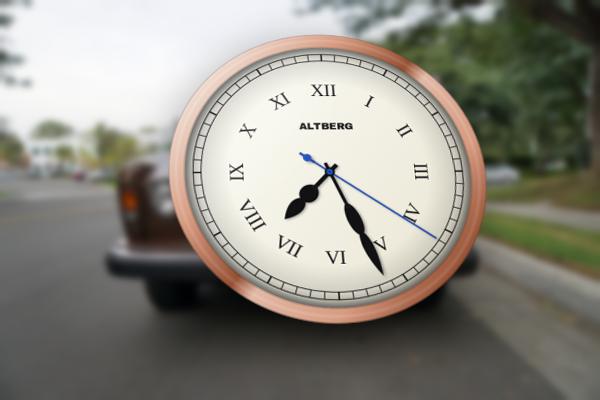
7,26,21
